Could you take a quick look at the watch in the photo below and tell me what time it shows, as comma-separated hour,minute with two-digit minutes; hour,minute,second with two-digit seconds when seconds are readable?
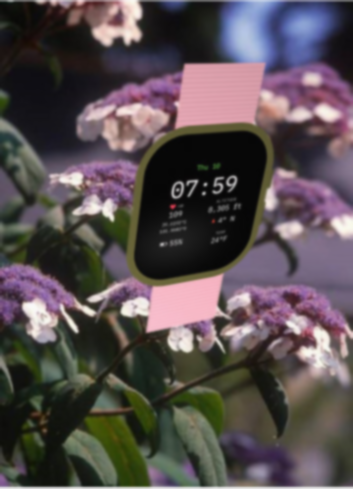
7,59
